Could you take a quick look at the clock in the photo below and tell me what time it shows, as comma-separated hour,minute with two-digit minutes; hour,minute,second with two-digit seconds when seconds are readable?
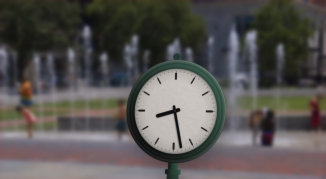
8,28
